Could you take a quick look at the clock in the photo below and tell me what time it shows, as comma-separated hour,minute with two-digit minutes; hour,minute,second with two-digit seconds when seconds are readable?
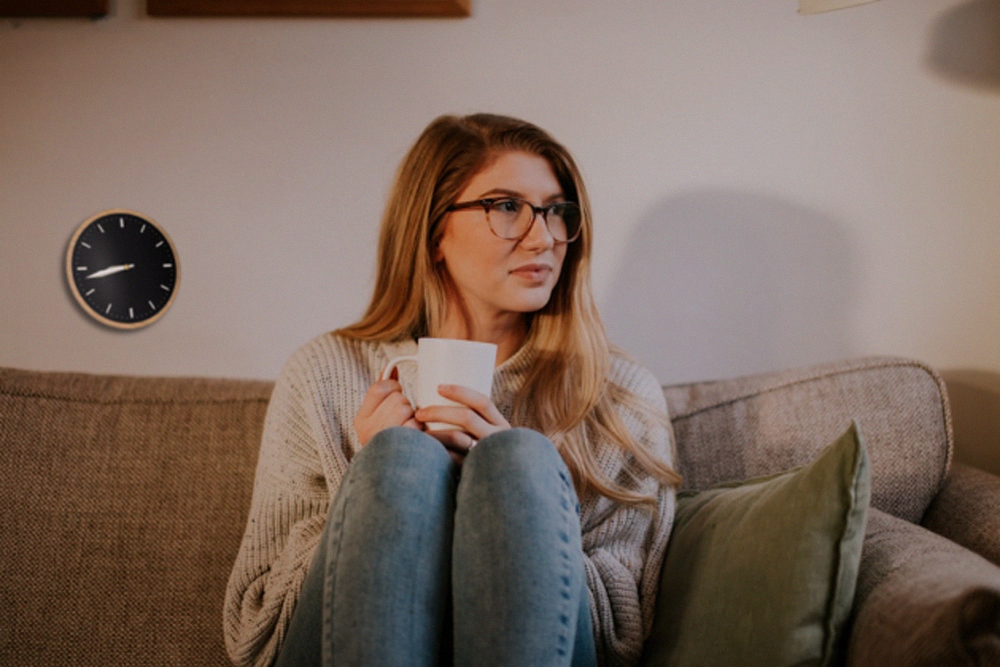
8,43
